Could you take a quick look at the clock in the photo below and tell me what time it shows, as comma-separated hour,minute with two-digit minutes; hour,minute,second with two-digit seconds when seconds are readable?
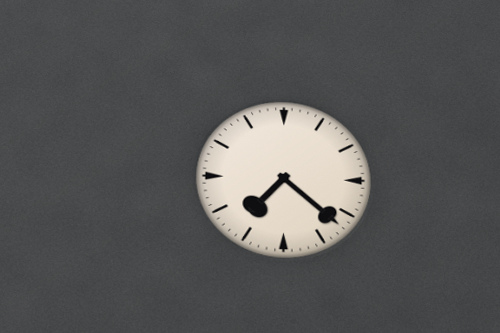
7,22
